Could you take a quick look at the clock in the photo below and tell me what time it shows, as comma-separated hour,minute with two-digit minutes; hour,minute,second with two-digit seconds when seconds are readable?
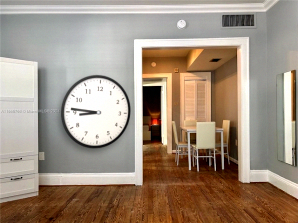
8,46
